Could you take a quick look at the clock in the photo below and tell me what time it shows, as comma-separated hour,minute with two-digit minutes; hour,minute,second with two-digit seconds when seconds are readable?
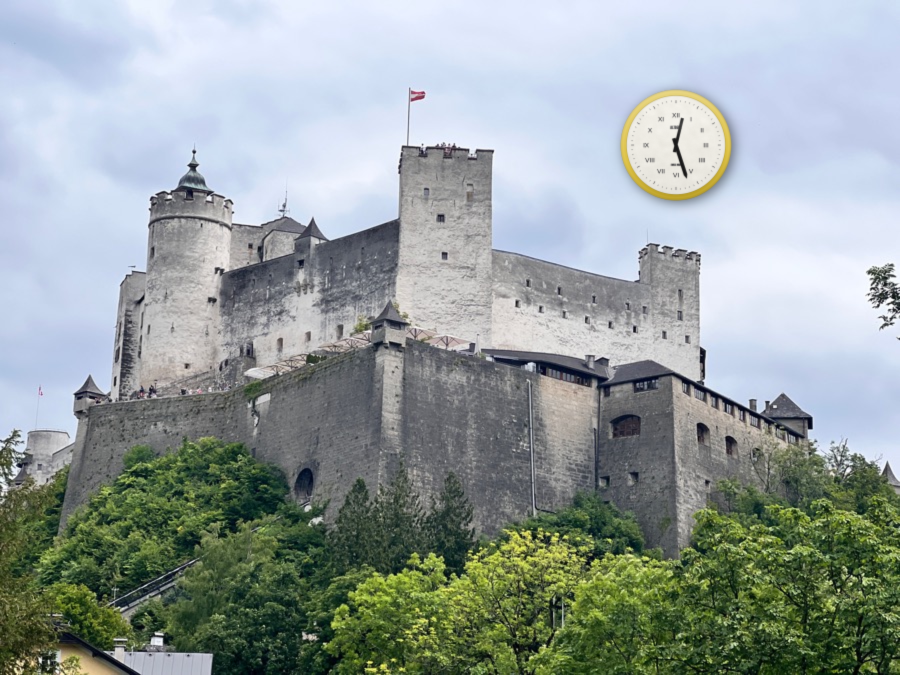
12,27
